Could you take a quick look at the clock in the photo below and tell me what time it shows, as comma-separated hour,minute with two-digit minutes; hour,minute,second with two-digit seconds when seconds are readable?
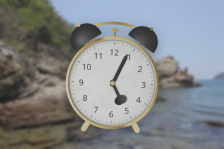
5,04
